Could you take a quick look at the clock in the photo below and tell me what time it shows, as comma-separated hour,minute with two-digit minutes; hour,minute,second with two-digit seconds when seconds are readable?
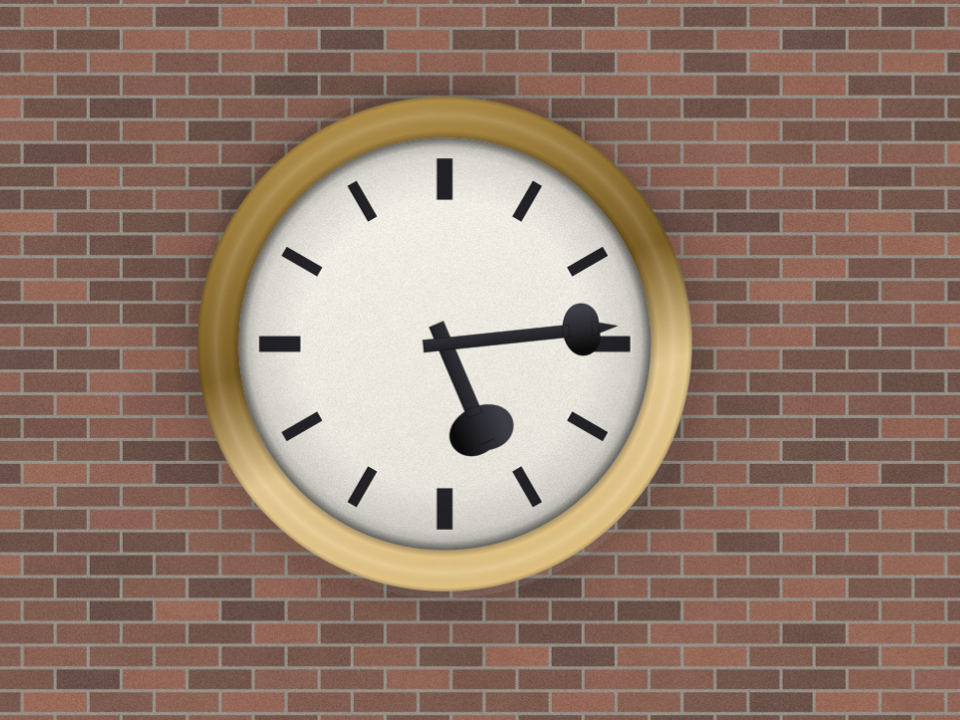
5,14
